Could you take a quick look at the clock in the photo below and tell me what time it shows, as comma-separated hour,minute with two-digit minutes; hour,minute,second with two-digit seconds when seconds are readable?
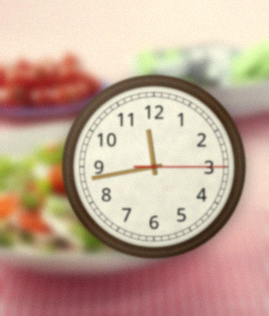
11,43,15
